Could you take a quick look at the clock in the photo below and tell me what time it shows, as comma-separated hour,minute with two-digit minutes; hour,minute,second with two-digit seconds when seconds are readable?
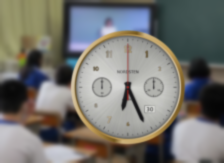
6,26
